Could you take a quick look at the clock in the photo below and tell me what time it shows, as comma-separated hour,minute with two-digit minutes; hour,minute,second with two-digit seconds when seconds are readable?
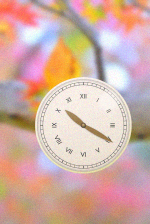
10,20
